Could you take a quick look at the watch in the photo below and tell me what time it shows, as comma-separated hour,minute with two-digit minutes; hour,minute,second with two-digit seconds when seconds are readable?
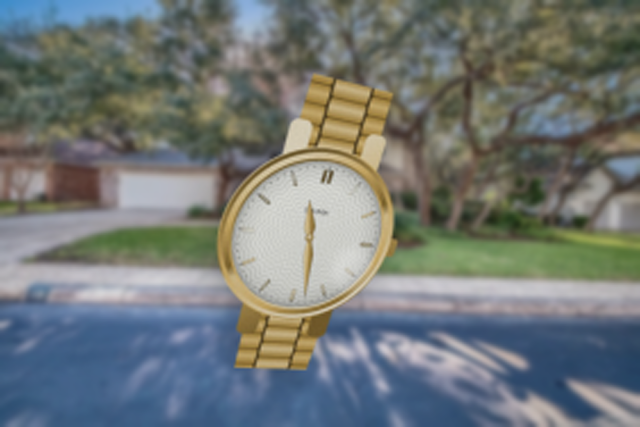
11,28
